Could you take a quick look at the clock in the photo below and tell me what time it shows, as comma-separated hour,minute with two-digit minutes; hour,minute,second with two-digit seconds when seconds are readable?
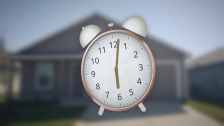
6,02
